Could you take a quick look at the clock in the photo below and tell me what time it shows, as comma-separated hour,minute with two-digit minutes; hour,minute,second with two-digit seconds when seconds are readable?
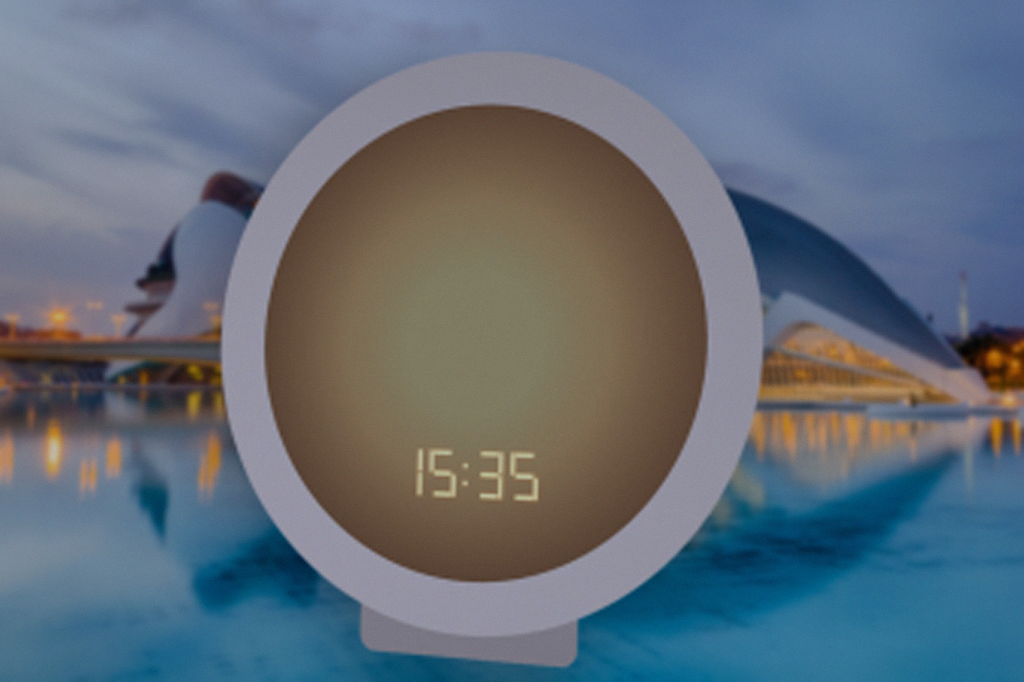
15,35
